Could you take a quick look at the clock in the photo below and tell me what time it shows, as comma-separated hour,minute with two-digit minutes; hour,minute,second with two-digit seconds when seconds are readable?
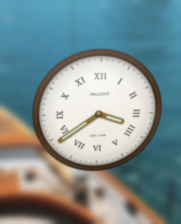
3,39
